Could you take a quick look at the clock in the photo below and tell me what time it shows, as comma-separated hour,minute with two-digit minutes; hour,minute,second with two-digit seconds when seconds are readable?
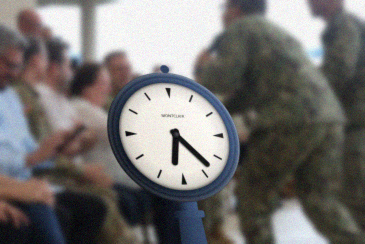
6,23
